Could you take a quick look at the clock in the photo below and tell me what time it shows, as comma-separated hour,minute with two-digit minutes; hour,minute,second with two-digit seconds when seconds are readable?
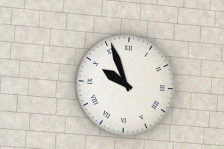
9,56
